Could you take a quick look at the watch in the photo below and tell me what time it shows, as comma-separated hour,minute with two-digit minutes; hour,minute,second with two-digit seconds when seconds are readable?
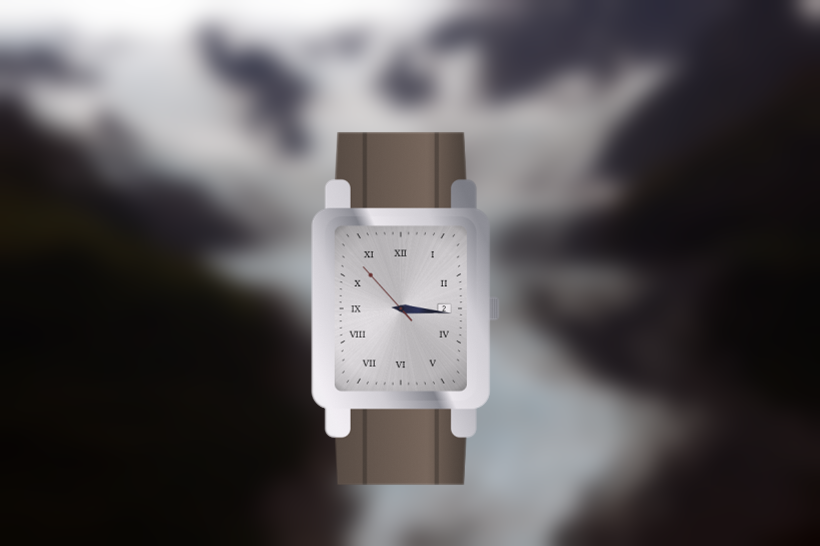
3,15,53
